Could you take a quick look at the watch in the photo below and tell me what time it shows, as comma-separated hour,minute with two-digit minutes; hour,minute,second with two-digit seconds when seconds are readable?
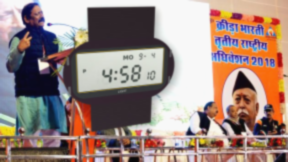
4,58
